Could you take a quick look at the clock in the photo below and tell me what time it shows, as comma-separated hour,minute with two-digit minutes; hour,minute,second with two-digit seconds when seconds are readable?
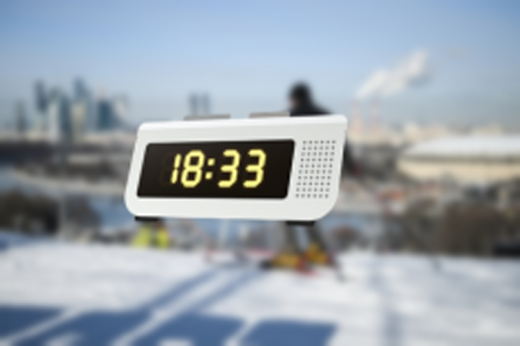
18,33
